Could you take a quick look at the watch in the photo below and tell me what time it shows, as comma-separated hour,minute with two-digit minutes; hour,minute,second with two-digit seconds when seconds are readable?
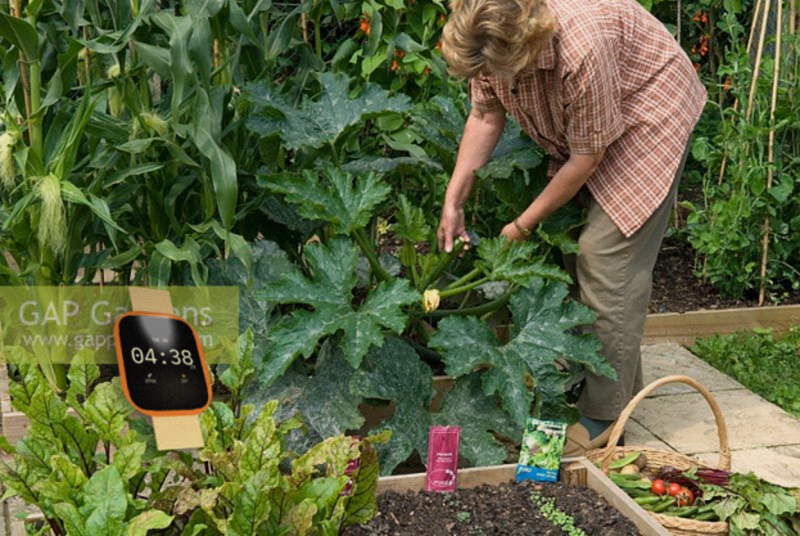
4,38
